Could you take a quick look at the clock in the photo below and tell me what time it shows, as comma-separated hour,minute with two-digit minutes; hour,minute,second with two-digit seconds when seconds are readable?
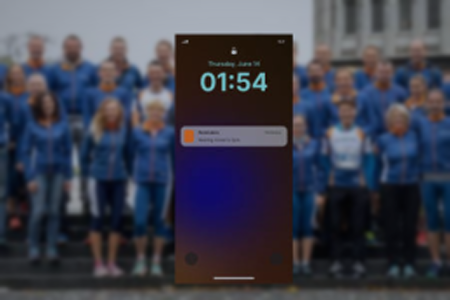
1,54
